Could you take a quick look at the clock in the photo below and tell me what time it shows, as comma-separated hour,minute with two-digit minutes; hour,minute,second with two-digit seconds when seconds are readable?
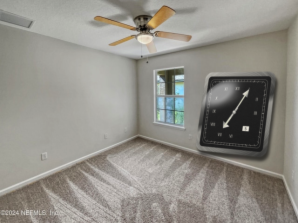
7,05
